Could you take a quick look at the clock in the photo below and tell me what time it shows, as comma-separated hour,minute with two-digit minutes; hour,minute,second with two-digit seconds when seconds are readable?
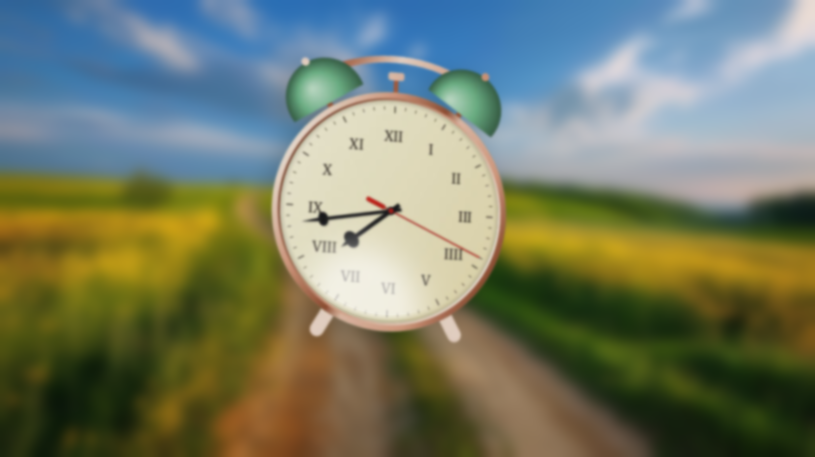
7,43,19
